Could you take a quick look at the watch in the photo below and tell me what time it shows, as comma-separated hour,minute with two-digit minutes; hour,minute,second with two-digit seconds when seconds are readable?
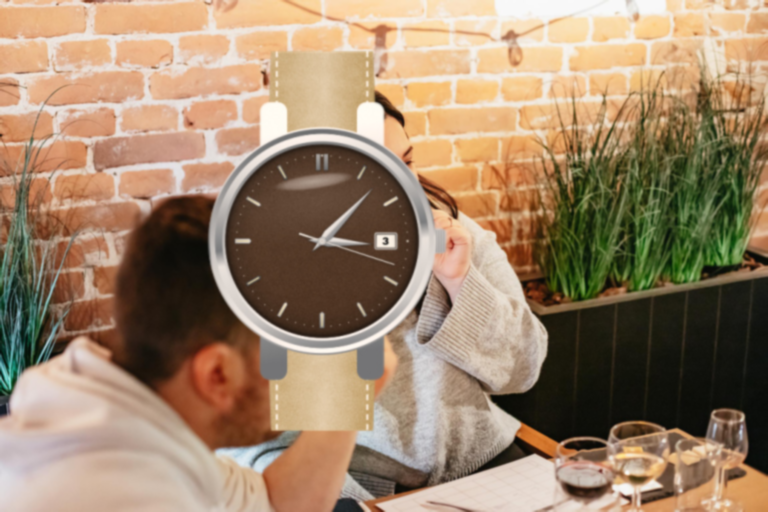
3,07,18
